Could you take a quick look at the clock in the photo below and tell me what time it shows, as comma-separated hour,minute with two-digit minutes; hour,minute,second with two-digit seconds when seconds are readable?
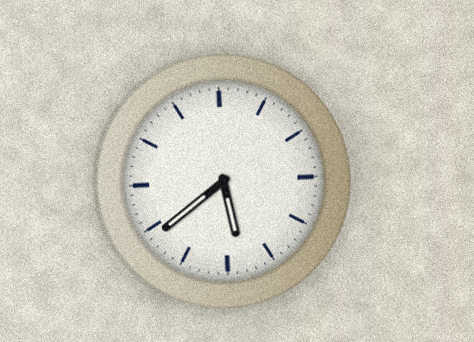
5,39
